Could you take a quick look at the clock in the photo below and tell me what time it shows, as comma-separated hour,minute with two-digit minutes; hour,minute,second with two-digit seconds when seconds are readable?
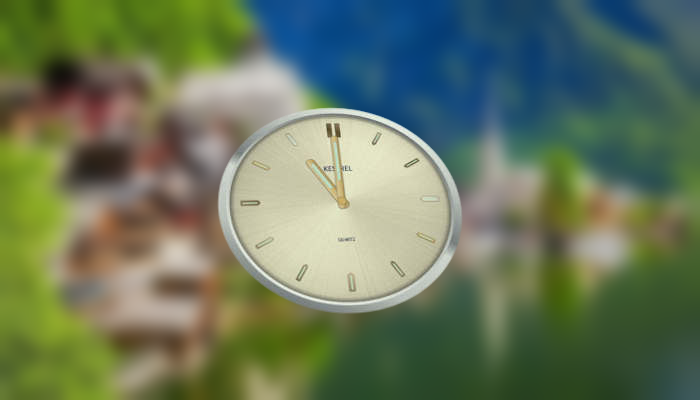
11,00
